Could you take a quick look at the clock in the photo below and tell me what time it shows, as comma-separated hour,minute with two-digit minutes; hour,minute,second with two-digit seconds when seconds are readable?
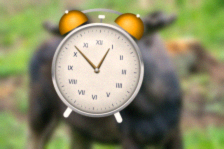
12,52
